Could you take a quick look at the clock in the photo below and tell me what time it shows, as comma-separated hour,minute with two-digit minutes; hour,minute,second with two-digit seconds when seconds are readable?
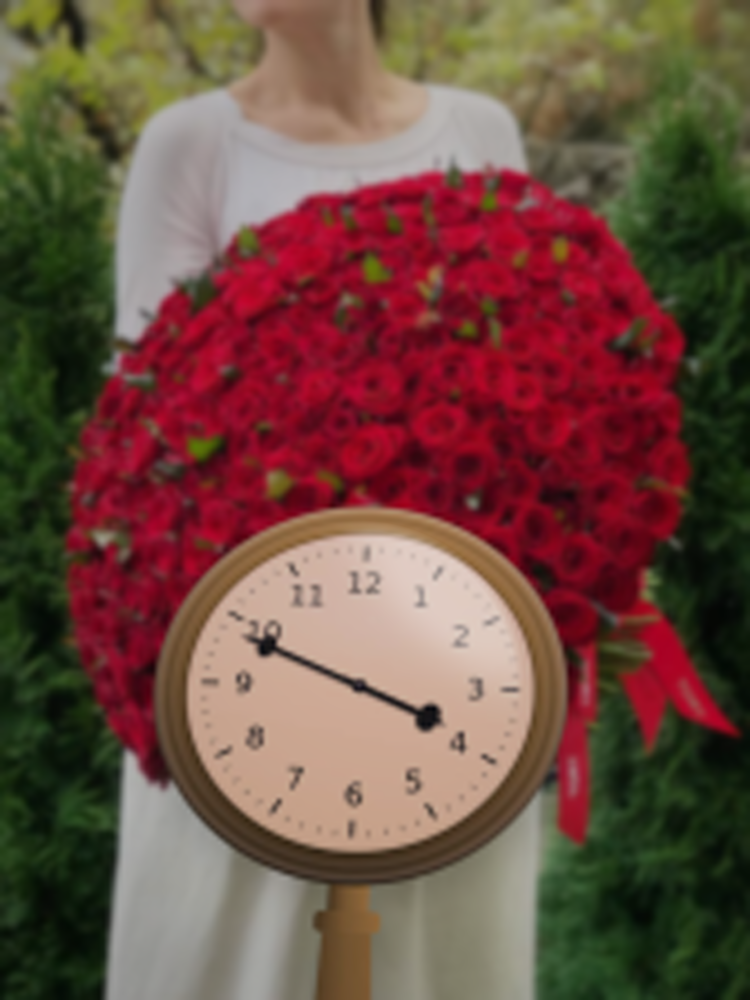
3,49
